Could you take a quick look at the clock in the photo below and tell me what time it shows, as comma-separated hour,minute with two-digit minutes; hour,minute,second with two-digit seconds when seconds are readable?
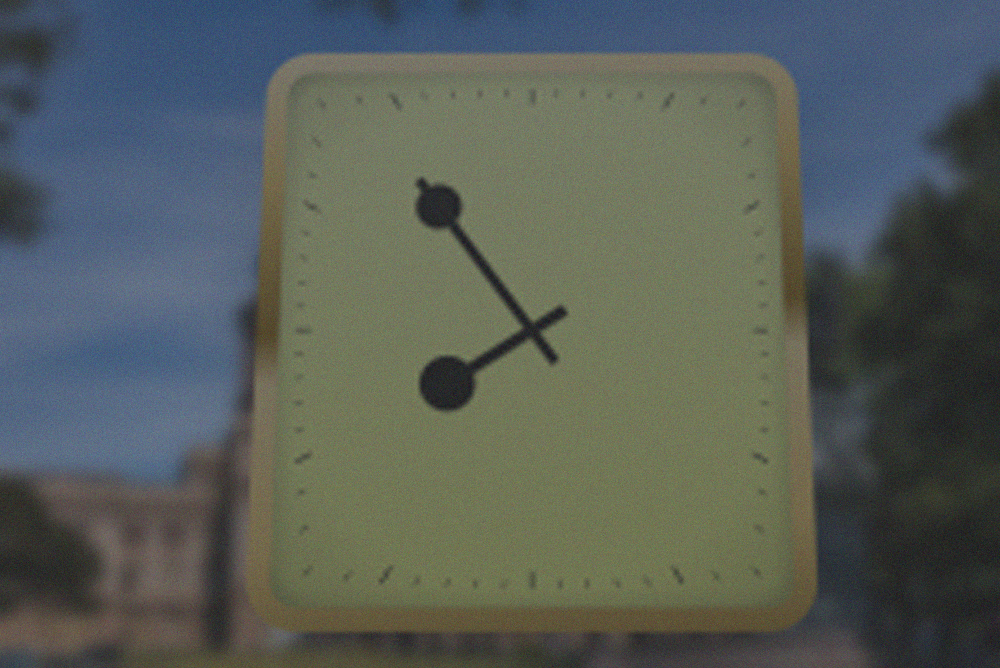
7,54
